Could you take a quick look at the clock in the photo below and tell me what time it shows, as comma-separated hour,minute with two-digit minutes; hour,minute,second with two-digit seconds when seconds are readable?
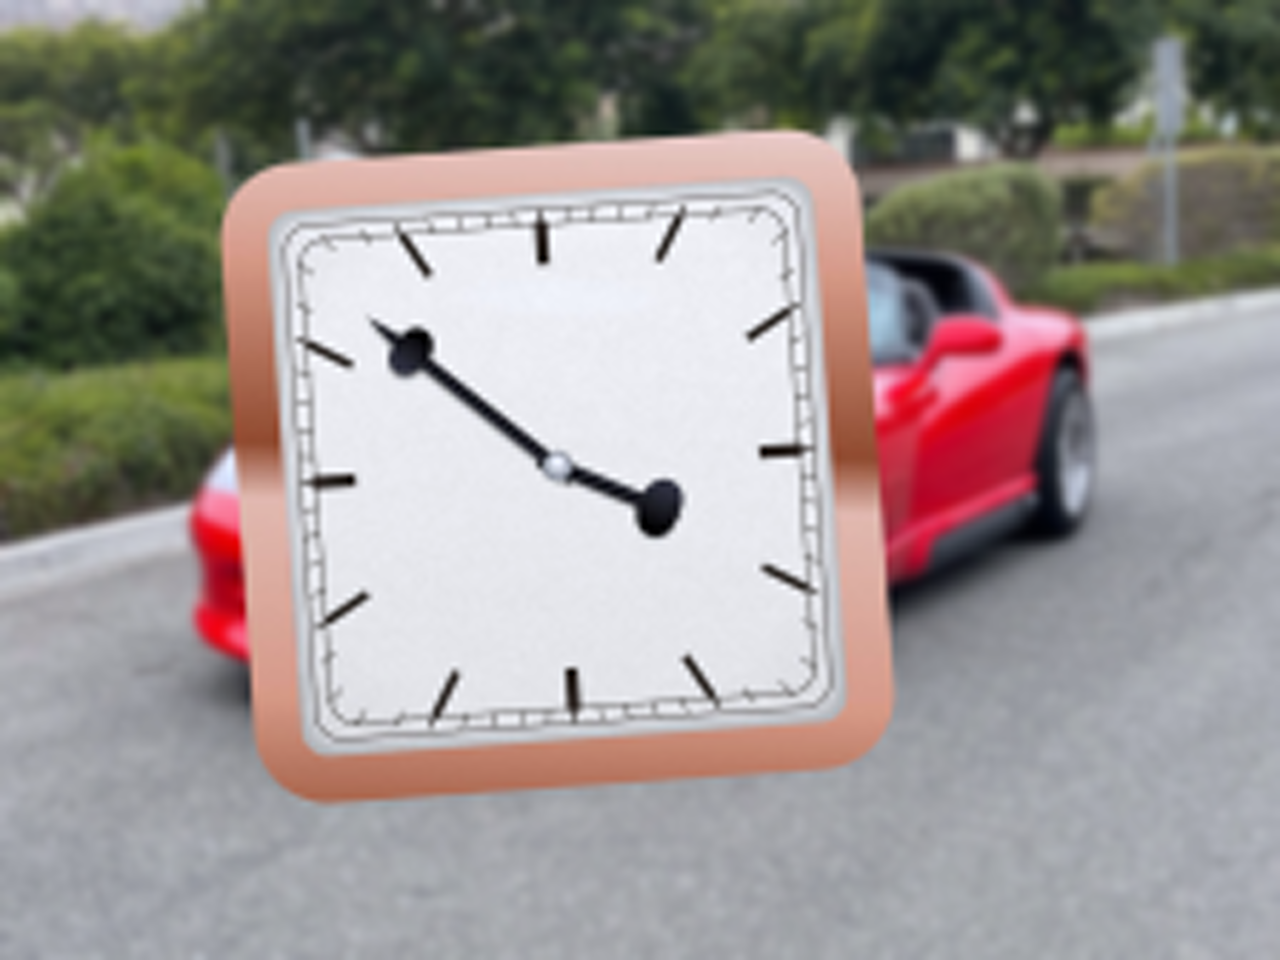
3,52
